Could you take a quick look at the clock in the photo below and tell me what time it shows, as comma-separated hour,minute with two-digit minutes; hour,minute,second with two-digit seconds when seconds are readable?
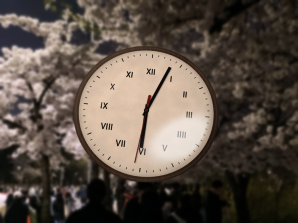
6,03,31
